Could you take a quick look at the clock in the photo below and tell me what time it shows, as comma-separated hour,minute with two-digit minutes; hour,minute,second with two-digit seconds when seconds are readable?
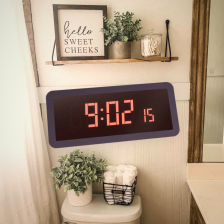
9,02,15
